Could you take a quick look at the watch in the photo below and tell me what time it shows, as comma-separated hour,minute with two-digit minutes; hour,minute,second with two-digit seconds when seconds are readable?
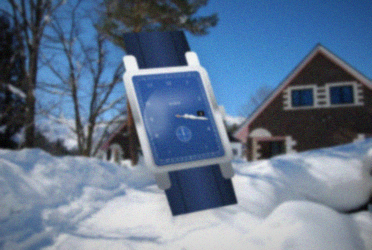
3,17
